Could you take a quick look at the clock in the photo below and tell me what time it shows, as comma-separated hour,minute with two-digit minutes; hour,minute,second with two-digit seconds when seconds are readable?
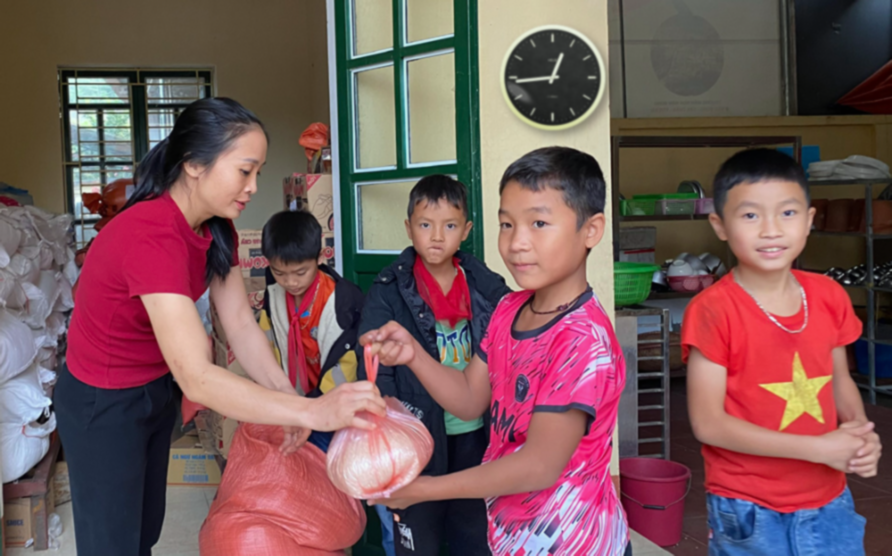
12,44
